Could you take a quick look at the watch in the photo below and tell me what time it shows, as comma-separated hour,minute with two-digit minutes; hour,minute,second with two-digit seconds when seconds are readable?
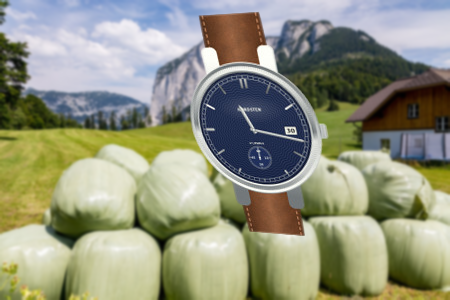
11,17
